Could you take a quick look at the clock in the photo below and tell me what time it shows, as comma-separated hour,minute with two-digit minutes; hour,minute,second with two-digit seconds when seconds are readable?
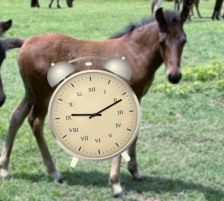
9,11
